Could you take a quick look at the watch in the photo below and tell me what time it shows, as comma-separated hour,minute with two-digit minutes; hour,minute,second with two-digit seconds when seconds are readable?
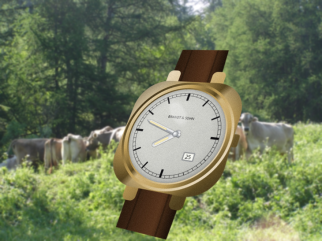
7,48
